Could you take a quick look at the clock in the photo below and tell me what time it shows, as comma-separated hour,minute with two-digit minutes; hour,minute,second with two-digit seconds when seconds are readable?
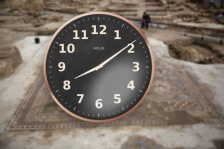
8,09
